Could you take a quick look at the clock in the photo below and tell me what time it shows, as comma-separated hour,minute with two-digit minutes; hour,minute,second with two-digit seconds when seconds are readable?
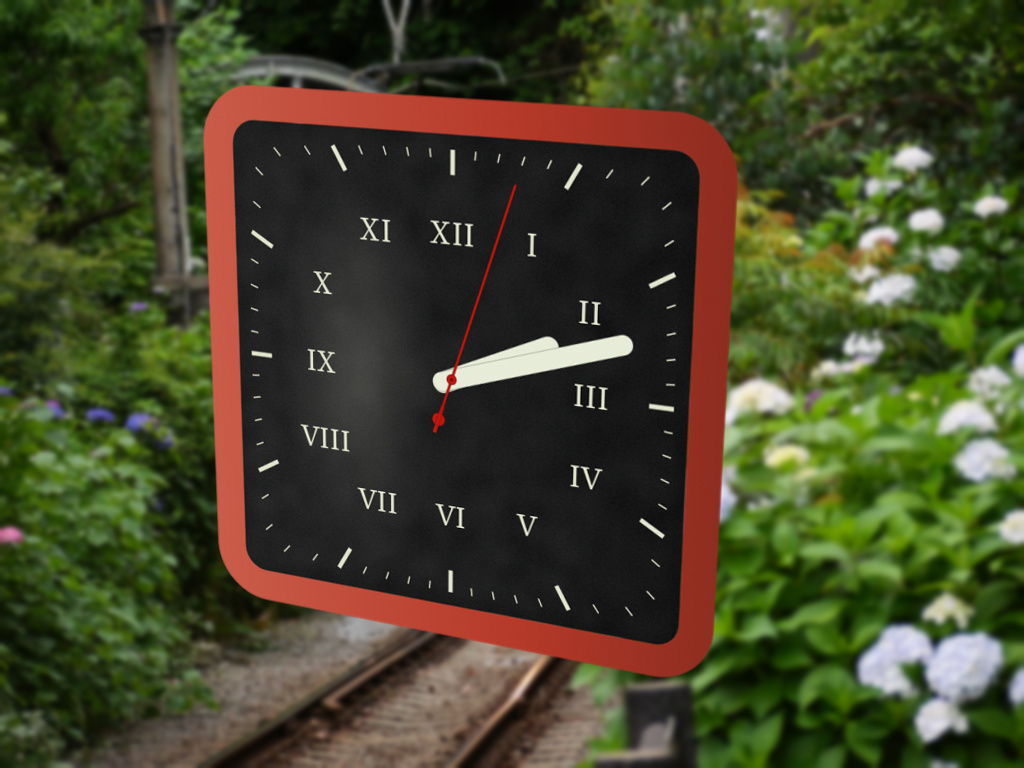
2,12,03
